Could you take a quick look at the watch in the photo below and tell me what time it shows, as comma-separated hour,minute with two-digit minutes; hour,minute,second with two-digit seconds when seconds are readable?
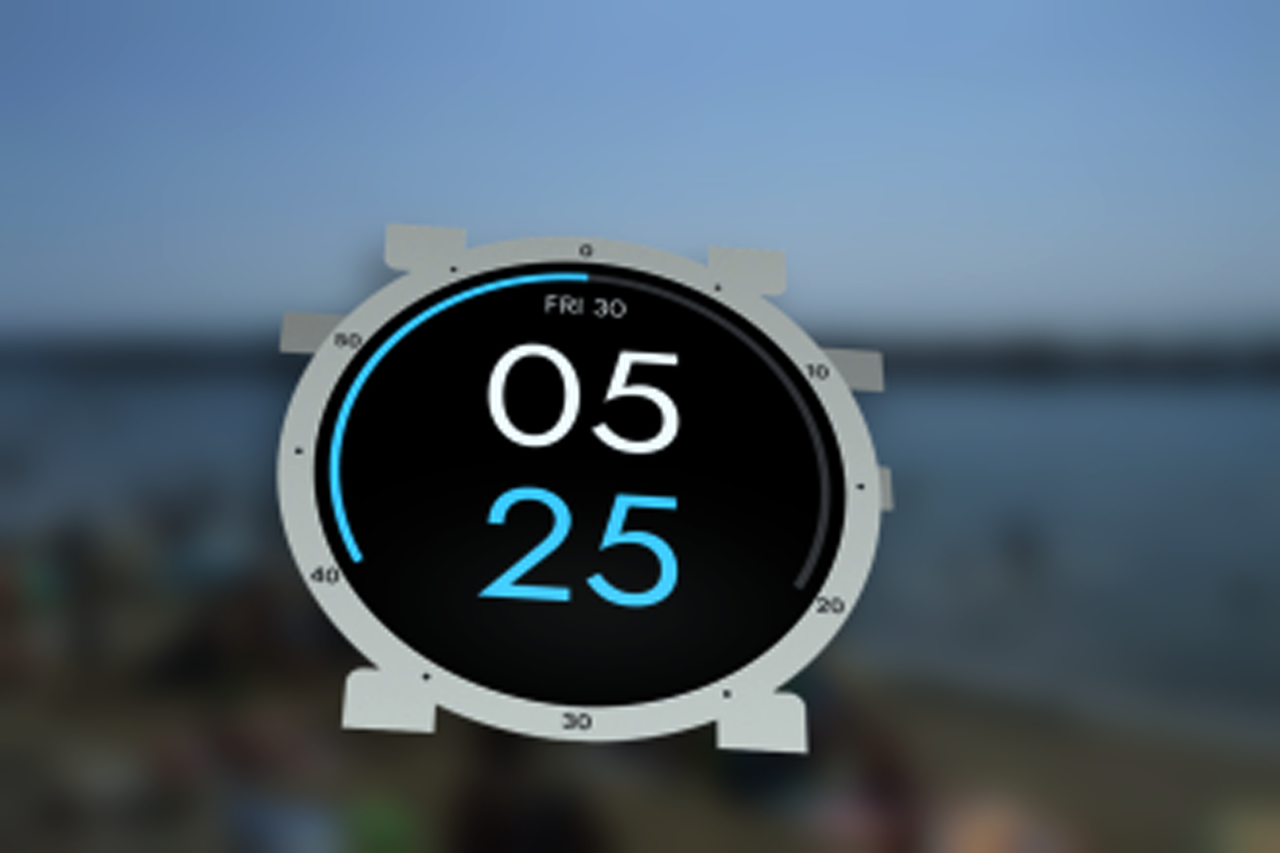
5,25
